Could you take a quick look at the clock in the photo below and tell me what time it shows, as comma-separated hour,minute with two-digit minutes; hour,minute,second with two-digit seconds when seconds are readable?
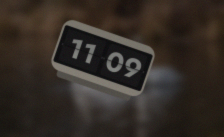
11,09
